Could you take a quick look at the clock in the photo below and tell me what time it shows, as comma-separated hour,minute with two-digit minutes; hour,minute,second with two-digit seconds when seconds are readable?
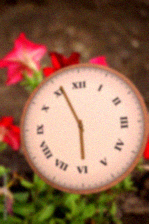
5,56
